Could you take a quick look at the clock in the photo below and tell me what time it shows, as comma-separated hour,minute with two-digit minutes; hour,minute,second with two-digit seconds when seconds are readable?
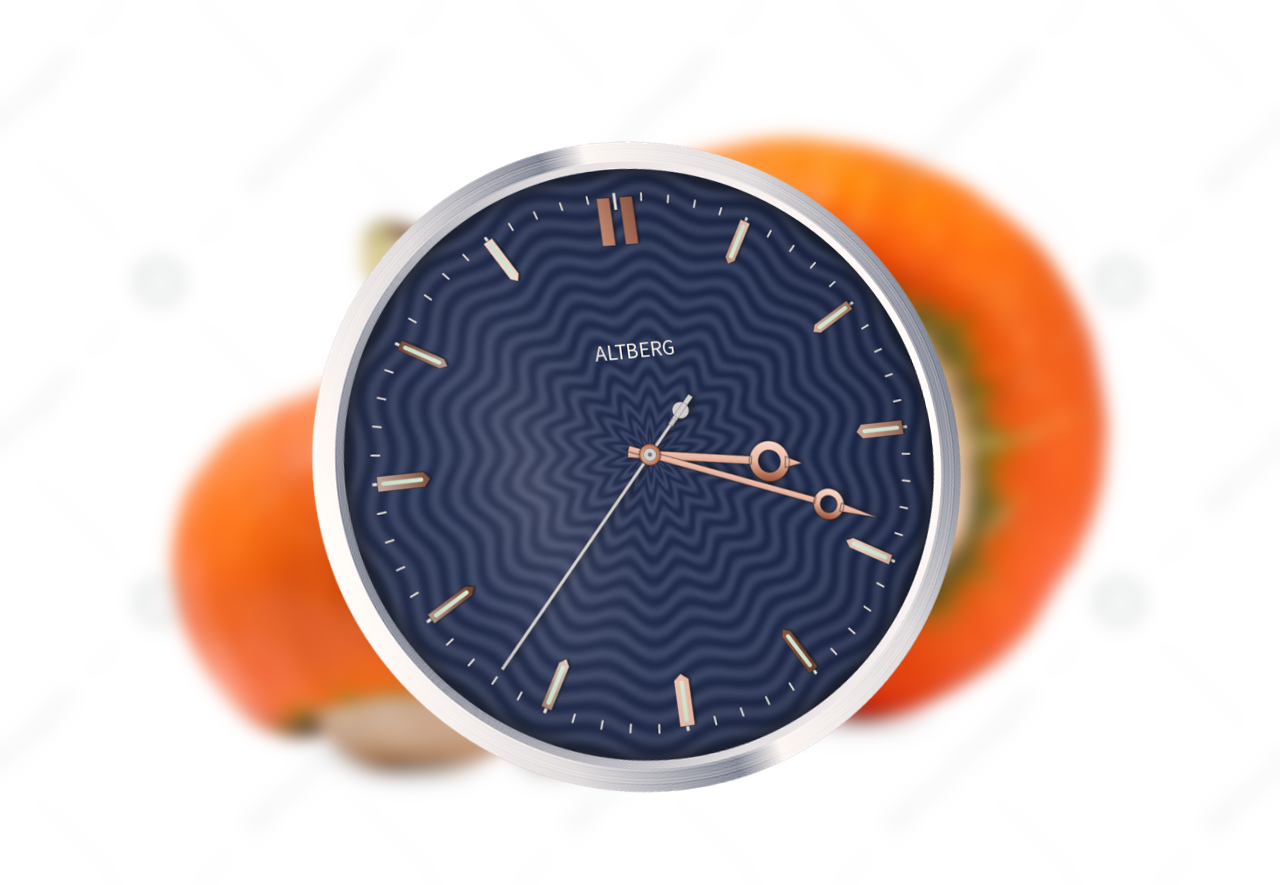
3,18,37
